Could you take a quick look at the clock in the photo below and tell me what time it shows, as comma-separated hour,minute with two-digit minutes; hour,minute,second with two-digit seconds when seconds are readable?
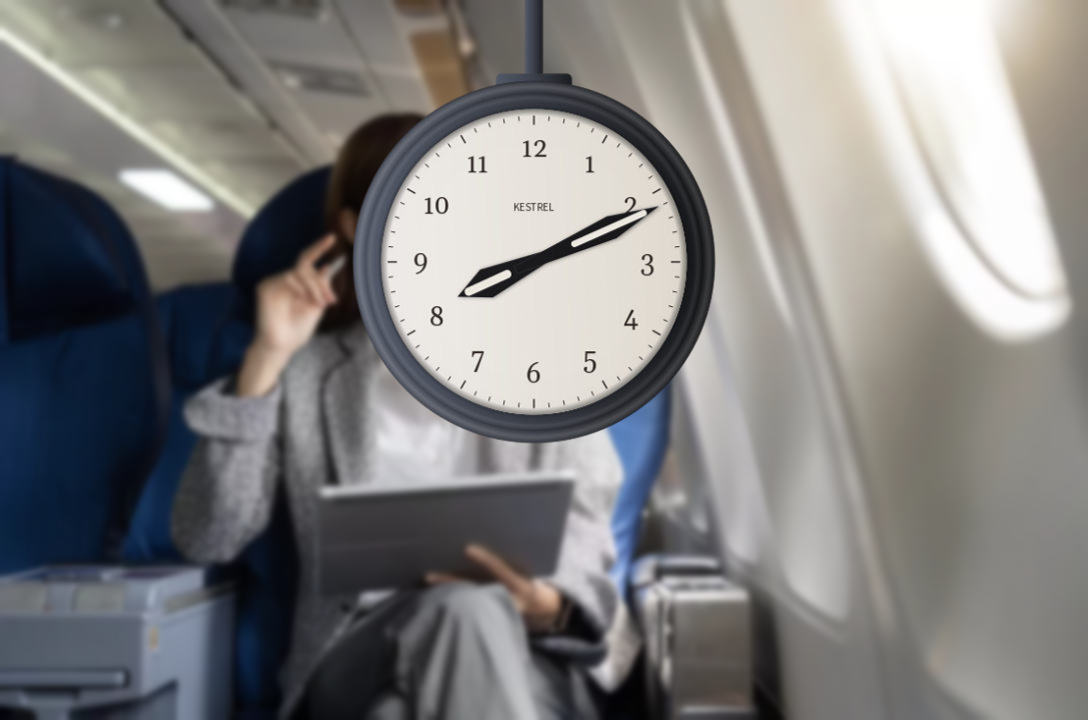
8,11
